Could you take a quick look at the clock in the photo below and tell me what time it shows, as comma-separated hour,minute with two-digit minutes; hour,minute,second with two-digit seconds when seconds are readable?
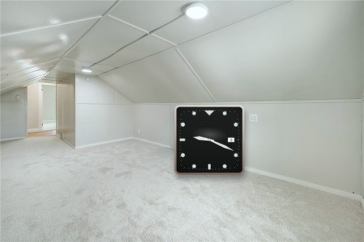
9,19
